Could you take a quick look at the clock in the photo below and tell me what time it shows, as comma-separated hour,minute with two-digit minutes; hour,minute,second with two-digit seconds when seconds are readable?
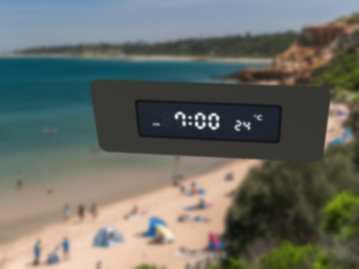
7,00
